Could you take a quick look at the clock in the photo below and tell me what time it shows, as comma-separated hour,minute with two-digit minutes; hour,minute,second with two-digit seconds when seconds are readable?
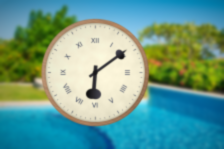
6,09
